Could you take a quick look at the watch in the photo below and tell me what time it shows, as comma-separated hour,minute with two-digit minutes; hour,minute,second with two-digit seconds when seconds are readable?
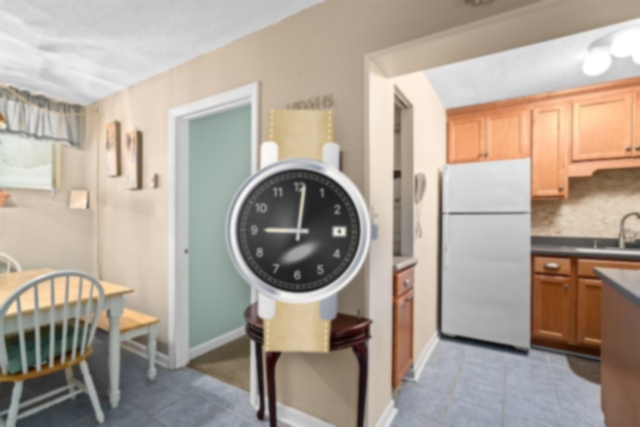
9,01
